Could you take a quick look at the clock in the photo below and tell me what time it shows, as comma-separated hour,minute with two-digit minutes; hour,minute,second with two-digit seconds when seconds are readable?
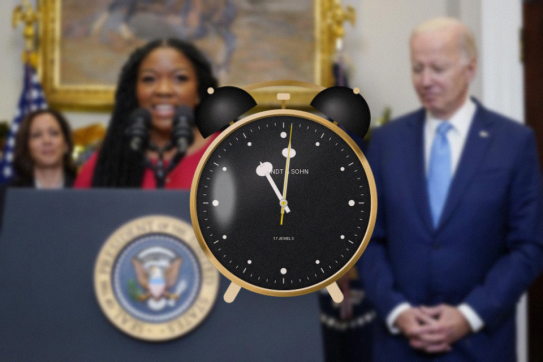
11,01,01
